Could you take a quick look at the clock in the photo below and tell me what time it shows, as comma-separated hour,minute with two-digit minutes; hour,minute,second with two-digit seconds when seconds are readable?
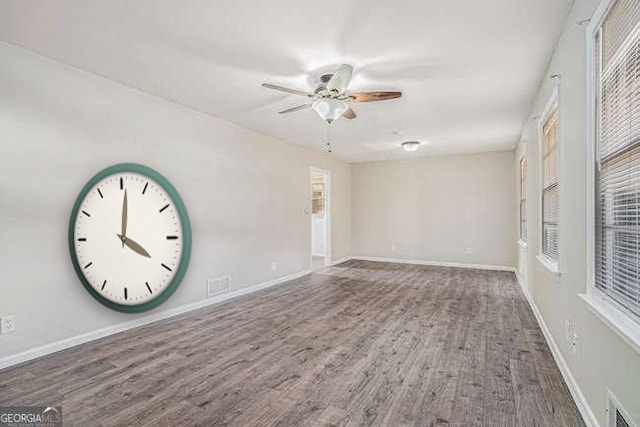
4,01
